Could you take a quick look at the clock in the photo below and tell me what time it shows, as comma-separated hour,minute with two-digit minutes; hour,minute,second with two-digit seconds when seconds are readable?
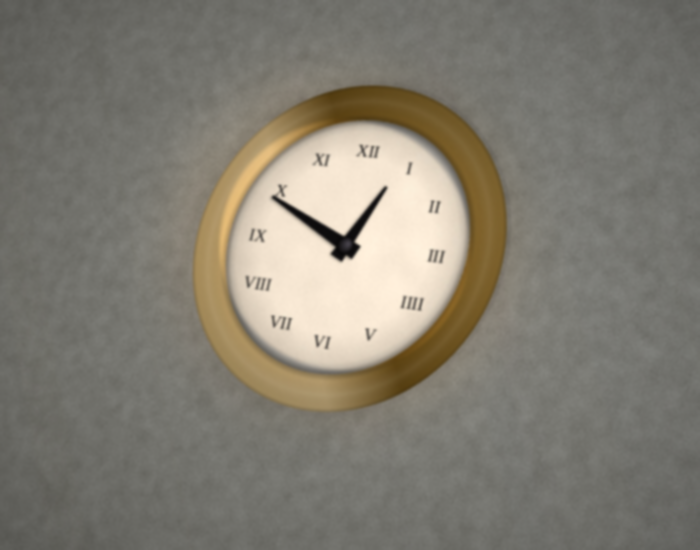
12,49
